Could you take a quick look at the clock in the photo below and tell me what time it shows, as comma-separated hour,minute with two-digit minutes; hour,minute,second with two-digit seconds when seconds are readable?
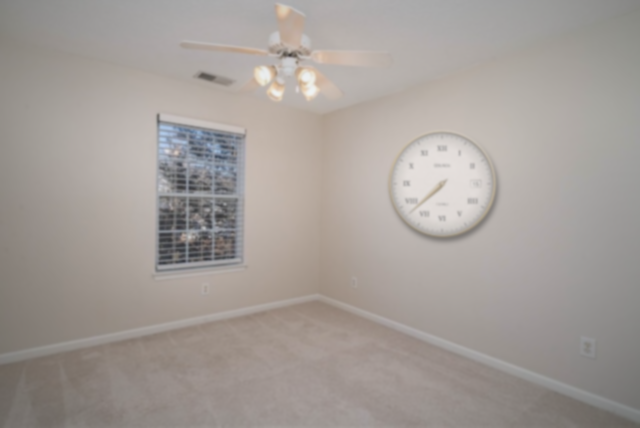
7,38
